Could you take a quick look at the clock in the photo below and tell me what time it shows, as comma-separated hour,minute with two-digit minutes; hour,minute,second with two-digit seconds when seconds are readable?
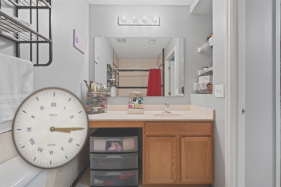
3,15
